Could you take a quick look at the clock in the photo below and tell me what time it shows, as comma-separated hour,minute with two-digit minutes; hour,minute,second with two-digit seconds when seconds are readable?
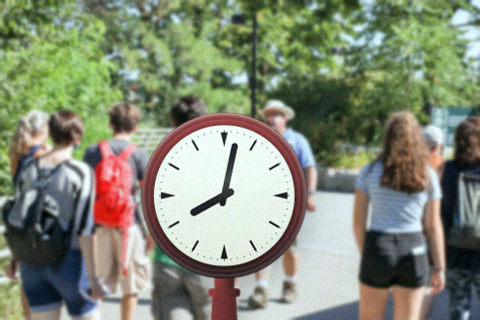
8,02
